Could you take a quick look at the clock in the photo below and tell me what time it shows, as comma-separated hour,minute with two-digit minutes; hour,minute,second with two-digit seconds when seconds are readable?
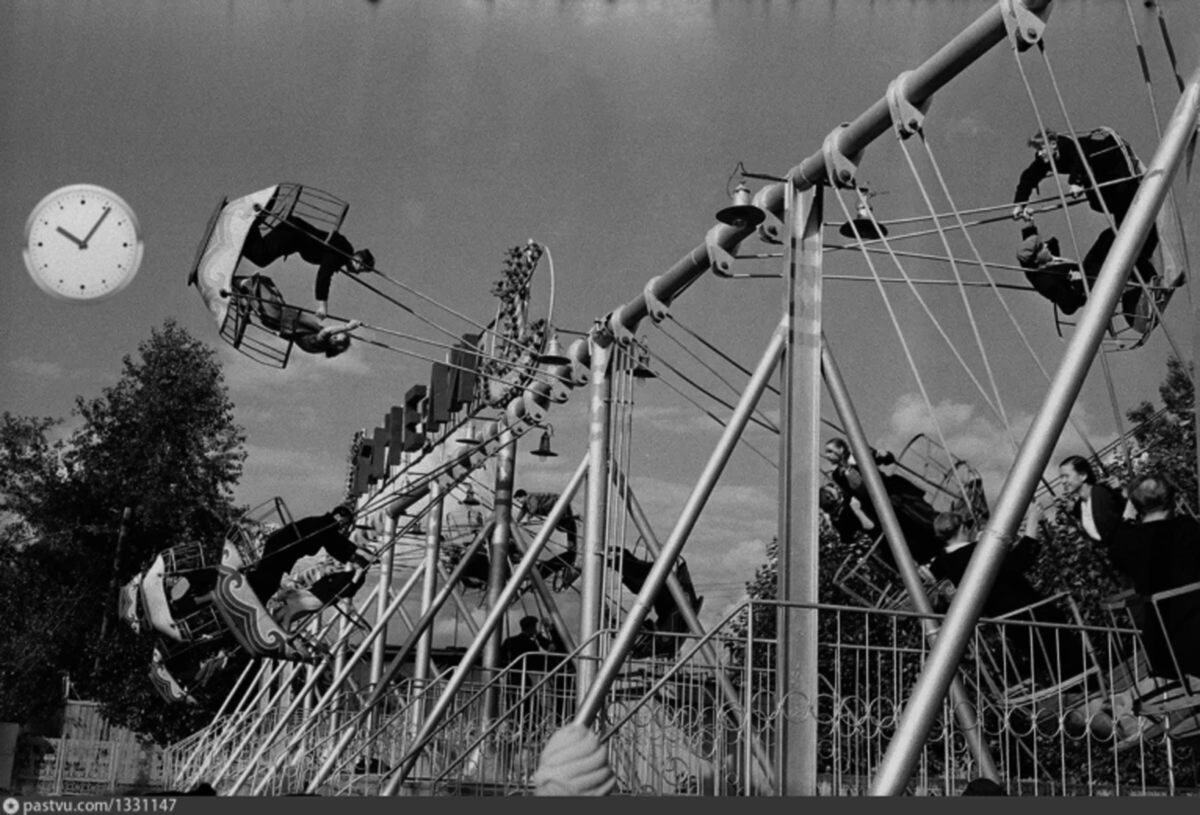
10,06
